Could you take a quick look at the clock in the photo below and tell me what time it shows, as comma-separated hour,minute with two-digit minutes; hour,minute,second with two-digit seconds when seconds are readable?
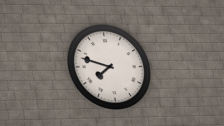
7,48
